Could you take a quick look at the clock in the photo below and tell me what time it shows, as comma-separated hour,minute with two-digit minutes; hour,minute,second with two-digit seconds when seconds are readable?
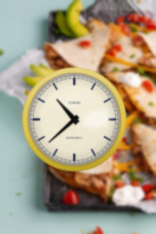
10,38
